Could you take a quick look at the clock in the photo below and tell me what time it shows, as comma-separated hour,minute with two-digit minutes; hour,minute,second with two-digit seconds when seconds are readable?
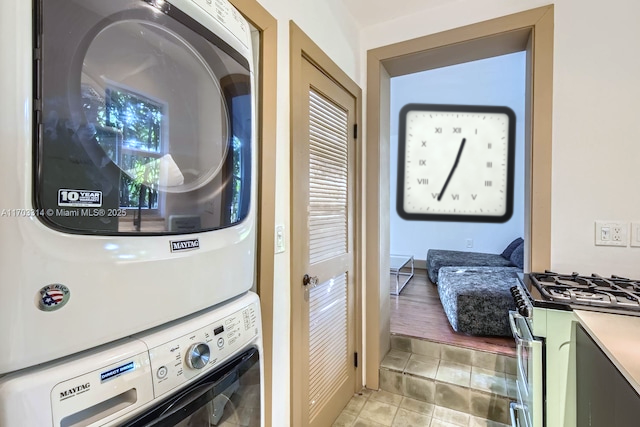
12,34
